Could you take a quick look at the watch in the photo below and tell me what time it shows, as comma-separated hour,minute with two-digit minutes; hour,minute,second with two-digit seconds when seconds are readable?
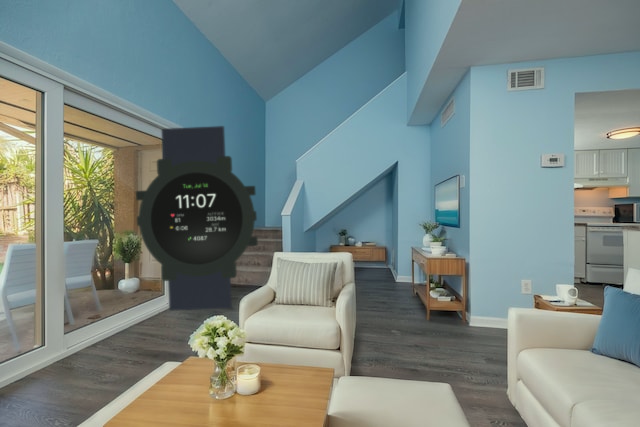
11,07
